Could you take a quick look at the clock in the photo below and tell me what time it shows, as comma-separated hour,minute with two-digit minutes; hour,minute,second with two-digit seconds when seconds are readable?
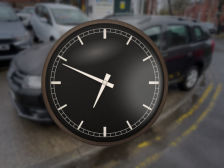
6,49
